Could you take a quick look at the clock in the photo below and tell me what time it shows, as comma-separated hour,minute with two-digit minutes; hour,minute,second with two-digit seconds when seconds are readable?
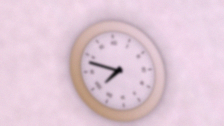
7,48
